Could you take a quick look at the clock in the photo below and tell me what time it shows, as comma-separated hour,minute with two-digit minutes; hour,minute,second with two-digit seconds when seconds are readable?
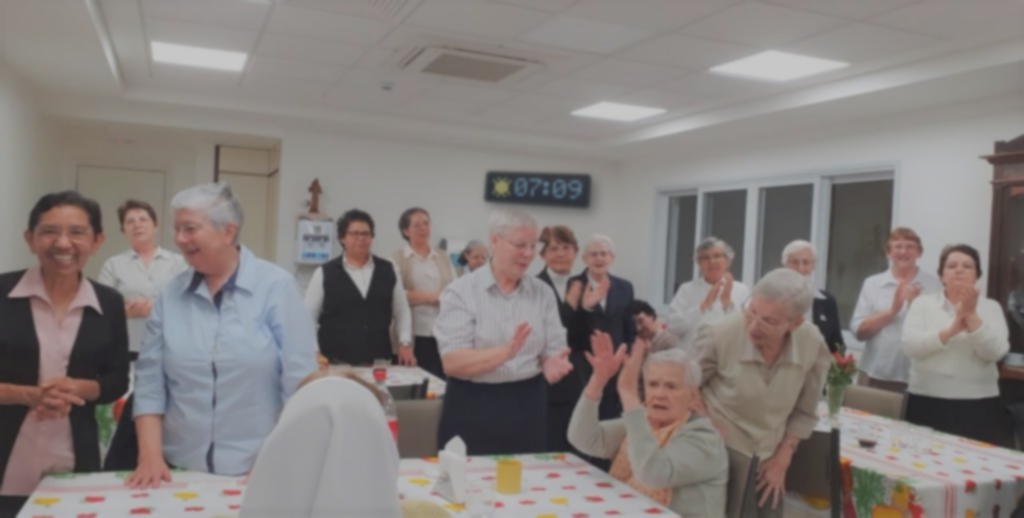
7,09
